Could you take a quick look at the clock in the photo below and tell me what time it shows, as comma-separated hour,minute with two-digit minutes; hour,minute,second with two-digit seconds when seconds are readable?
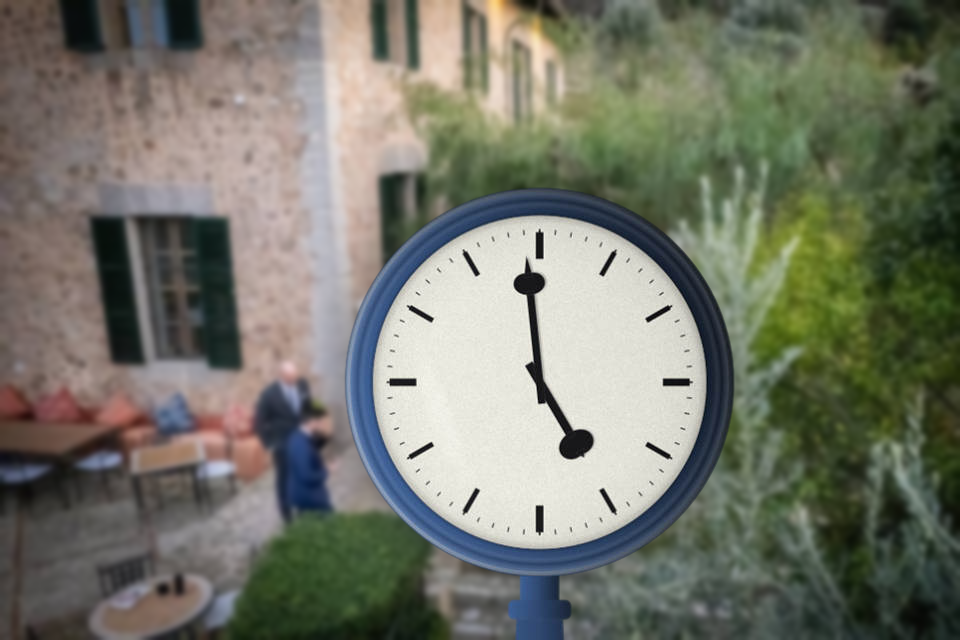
4,59
